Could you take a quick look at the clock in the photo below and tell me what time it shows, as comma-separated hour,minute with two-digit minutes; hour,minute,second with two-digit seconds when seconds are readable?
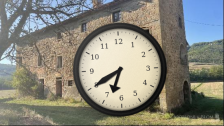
6,40
